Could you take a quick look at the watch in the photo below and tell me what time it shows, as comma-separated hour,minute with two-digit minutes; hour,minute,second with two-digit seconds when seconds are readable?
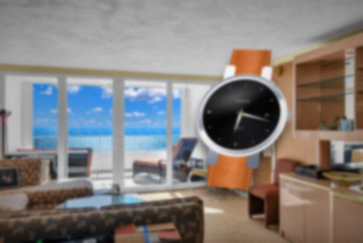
6,17
